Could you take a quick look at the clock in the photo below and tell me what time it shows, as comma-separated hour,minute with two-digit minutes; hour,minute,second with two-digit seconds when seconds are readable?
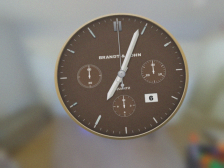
7,04
